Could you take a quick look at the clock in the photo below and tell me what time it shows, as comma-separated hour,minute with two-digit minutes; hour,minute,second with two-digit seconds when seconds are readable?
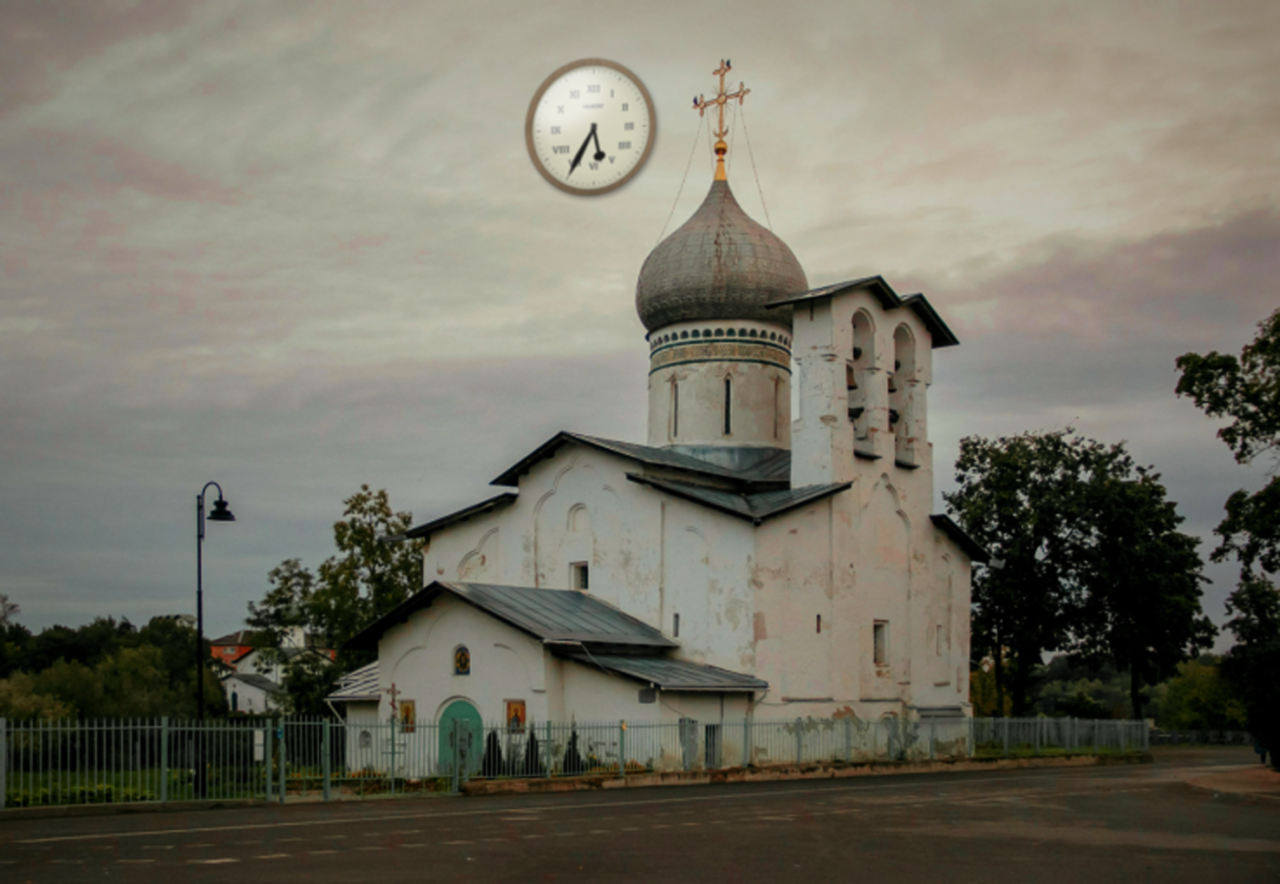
5,35
